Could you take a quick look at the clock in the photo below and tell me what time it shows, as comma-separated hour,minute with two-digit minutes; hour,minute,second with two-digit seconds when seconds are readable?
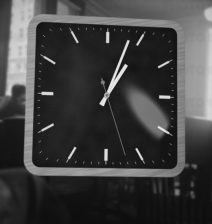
1,03,27
